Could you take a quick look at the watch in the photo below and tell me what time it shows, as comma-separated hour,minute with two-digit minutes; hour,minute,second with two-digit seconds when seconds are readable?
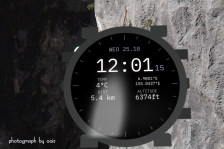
12,01,15
